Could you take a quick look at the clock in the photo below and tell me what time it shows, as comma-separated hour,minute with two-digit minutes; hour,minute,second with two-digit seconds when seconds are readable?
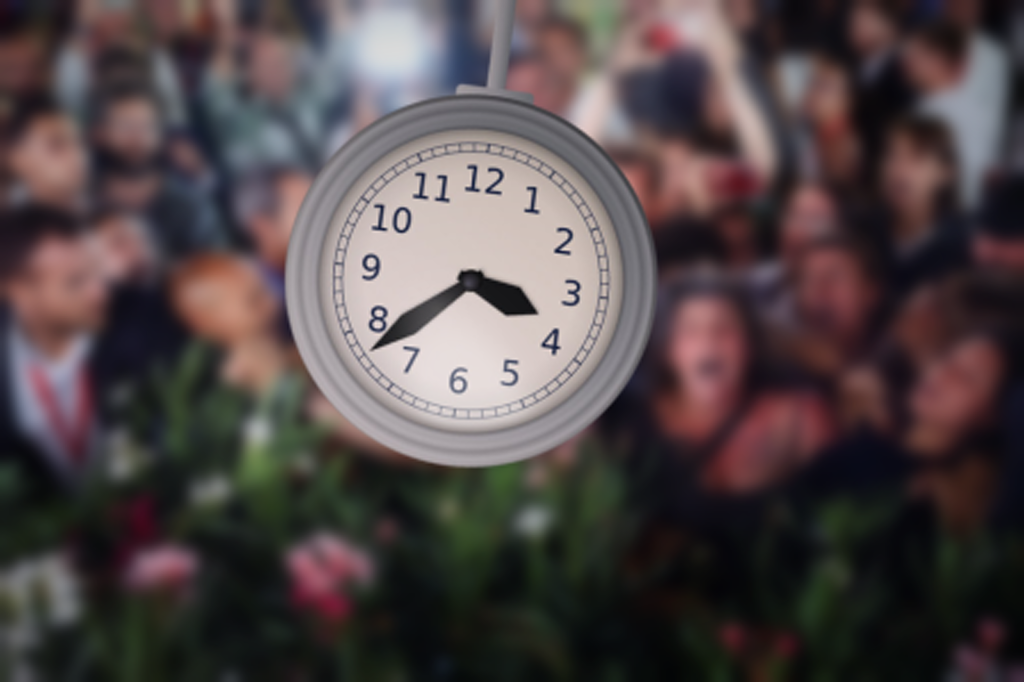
3,38
